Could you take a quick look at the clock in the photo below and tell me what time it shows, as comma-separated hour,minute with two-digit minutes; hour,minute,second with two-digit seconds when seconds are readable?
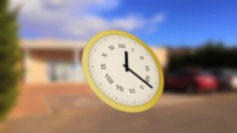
12,22
